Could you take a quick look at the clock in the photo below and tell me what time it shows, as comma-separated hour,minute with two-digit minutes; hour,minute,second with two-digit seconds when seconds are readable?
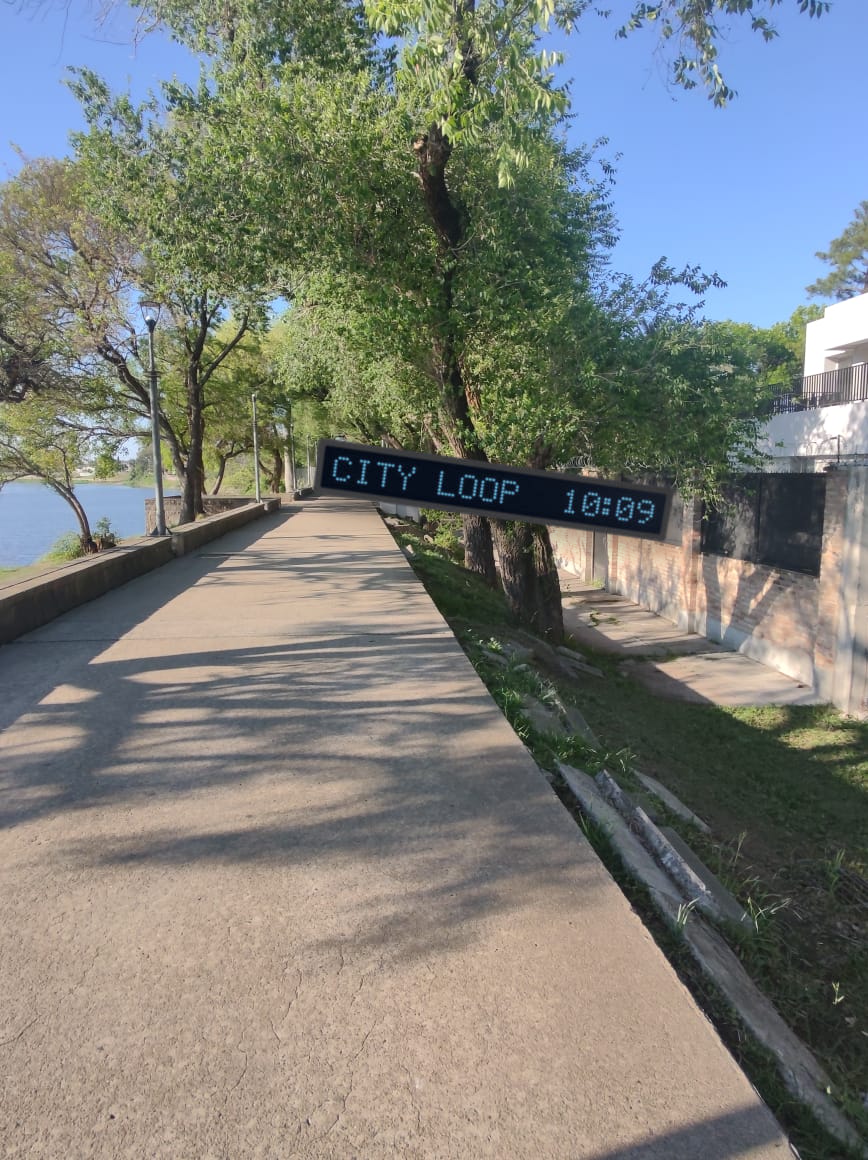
10,09
